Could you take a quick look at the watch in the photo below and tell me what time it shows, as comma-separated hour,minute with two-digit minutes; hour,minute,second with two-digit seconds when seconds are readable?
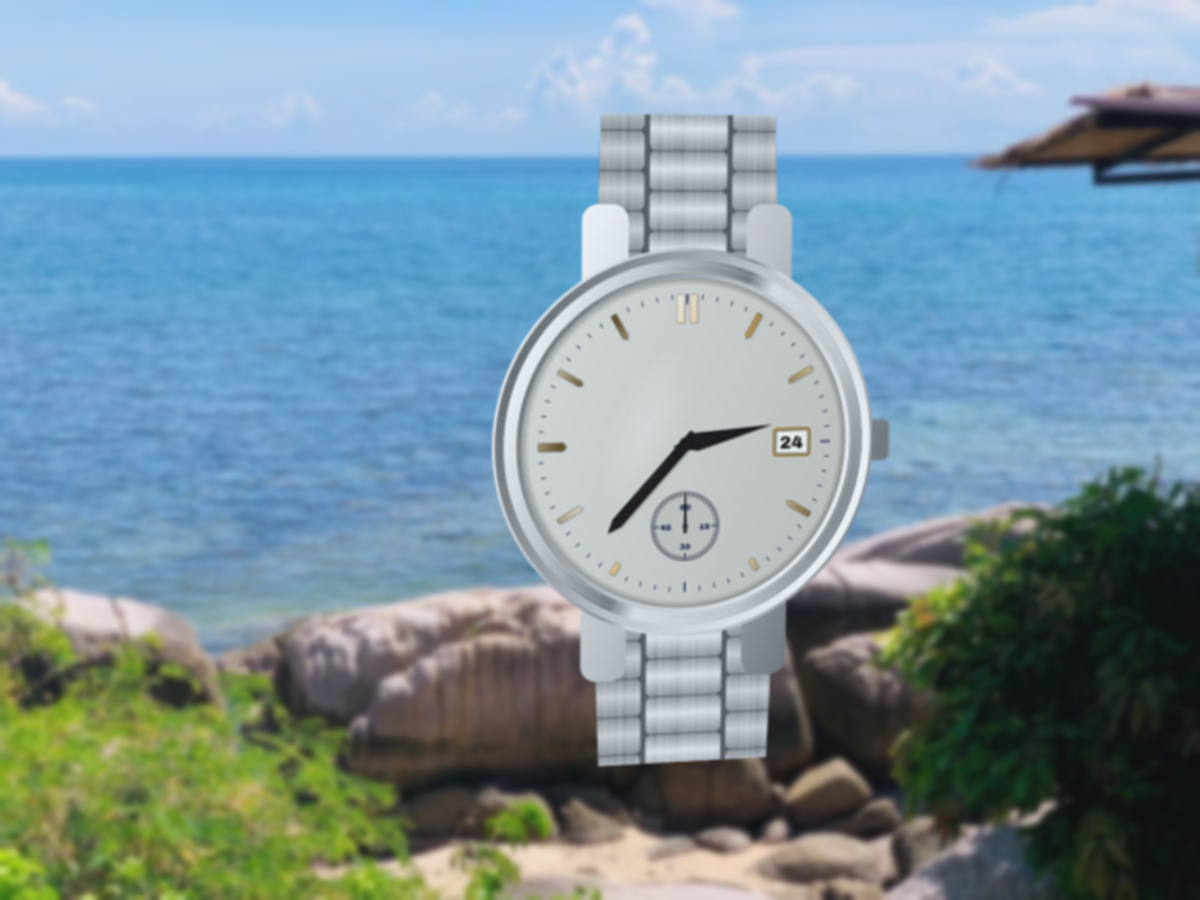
2,37
